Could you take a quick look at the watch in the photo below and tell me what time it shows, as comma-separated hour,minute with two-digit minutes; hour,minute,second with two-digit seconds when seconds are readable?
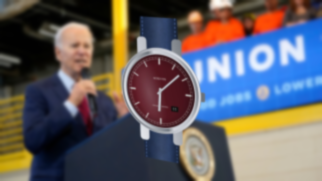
6,08
